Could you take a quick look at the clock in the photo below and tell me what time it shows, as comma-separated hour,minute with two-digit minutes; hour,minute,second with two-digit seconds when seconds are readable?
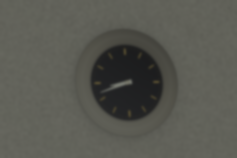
8,42
